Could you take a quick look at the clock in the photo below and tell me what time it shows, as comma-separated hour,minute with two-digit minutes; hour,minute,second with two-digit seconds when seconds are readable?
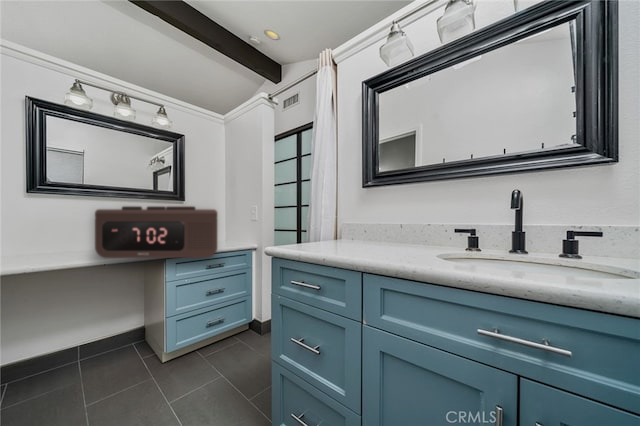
7,02
